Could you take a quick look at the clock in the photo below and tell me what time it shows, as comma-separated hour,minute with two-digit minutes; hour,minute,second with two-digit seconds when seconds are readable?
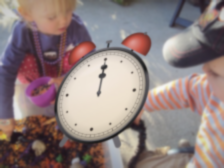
12,00
